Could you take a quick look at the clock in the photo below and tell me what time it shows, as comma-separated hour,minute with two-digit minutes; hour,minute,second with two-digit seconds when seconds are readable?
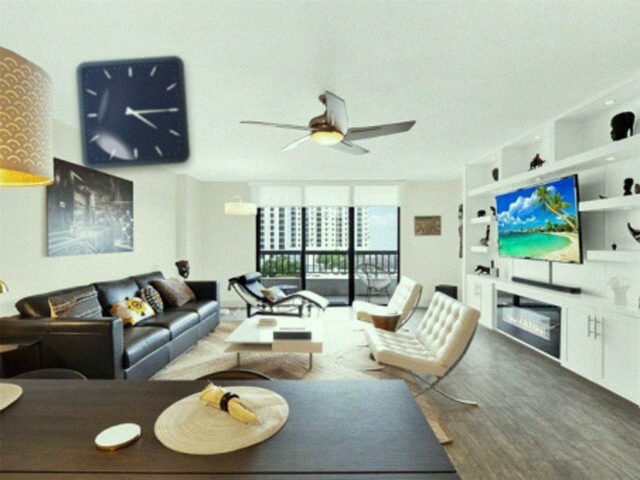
4,15
